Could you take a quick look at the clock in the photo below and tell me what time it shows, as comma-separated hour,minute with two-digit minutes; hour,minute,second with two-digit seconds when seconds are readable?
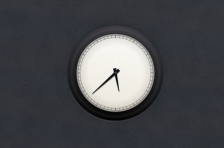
5,38
